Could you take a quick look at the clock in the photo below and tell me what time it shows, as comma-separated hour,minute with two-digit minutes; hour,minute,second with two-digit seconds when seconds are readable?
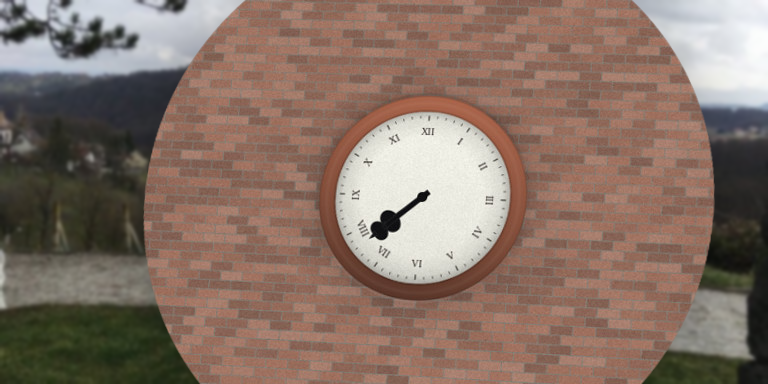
7,38
